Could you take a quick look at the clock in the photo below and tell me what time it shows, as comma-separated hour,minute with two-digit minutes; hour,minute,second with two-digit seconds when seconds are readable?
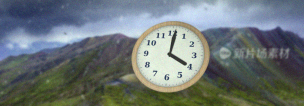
4,01
